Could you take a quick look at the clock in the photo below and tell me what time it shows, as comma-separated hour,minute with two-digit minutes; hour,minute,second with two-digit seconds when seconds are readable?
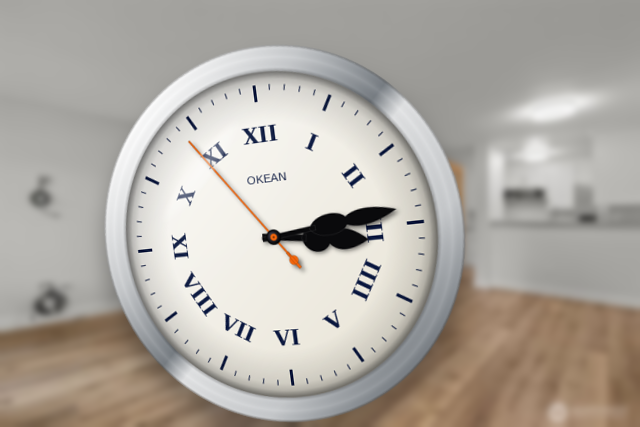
3,13,54
